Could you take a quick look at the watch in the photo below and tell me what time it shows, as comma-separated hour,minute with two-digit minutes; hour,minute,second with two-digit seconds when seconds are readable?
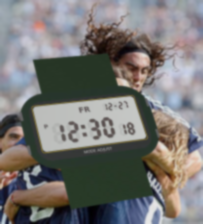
12,30,18
